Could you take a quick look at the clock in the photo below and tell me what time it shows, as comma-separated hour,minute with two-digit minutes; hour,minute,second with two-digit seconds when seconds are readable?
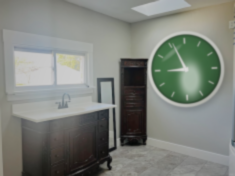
8,56
